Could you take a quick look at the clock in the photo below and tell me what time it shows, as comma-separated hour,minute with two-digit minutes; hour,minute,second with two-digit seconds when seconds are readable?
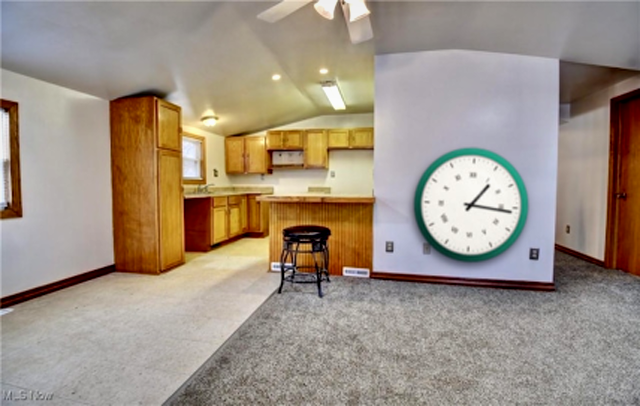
1,16
